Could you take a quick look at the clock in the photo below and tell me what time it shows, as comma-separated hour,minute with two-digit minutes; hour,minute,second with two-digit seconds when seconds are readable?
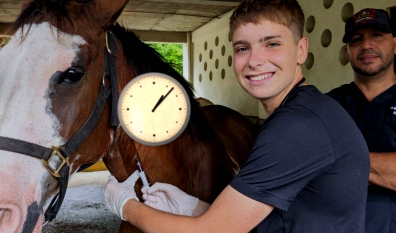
1,07
